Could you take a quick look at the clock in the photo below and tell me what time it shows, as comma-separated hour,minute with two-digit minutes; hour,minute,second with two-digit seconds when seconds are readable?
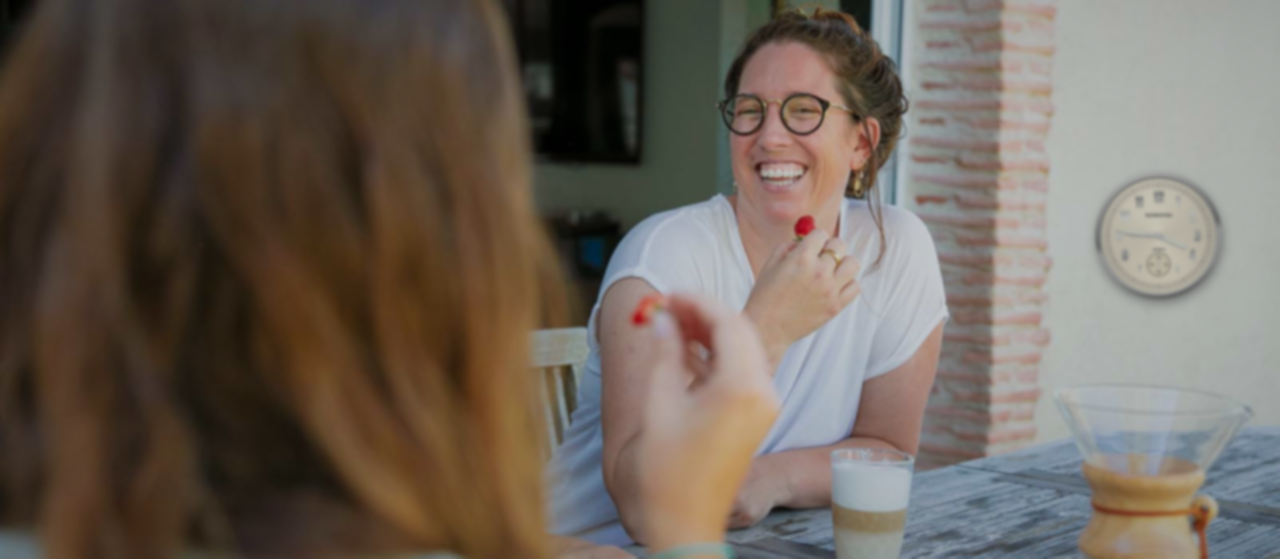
3,46
